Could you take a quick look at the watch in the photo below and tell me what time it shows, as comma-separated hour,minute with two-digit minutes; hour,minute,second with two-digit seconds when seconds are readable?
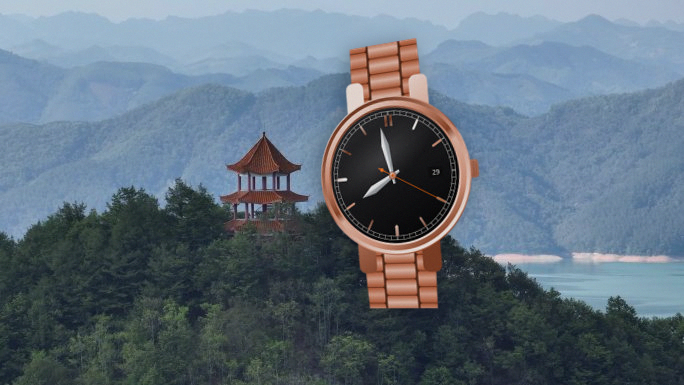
7,58,20
